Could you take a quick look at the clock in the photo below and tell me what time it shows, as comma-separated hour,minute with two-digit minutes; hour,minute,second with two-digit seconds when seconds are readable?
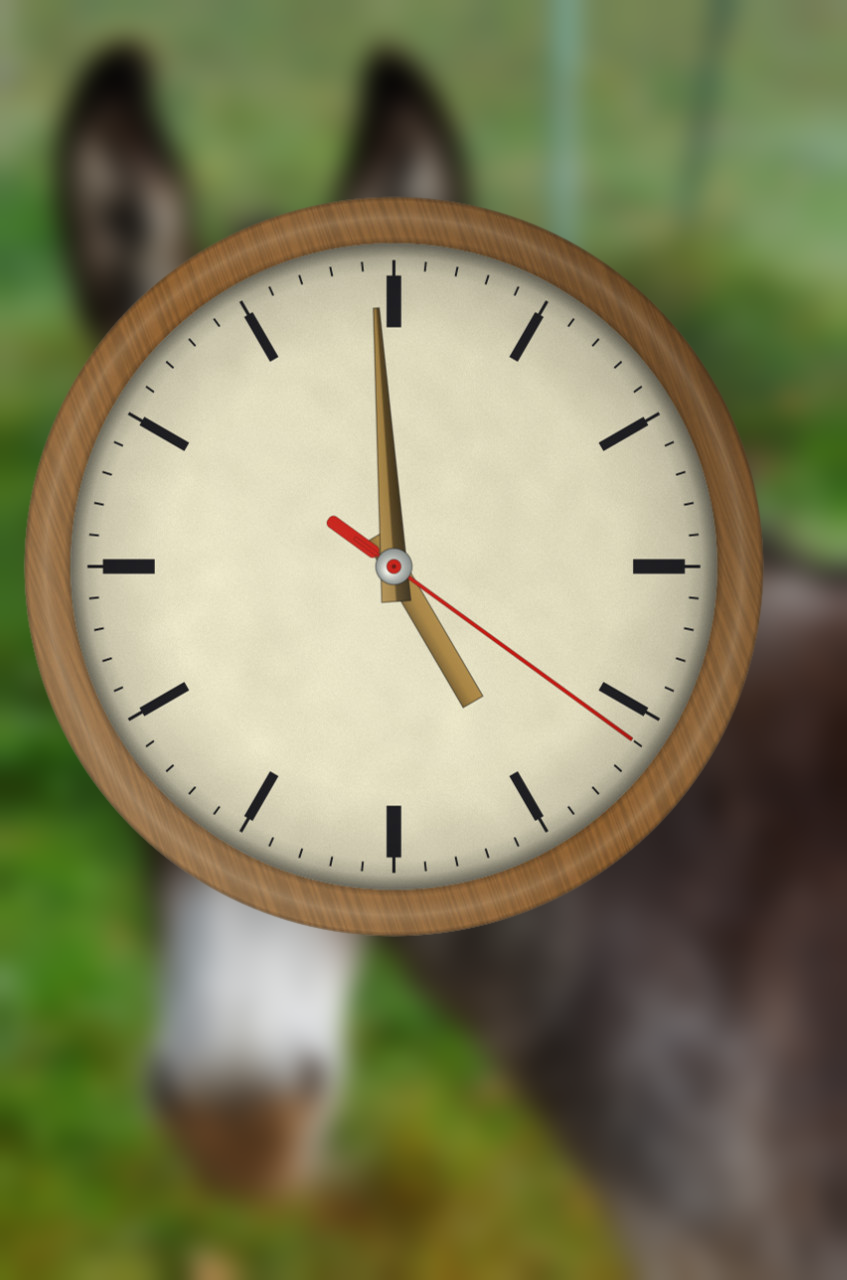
4,59,21
